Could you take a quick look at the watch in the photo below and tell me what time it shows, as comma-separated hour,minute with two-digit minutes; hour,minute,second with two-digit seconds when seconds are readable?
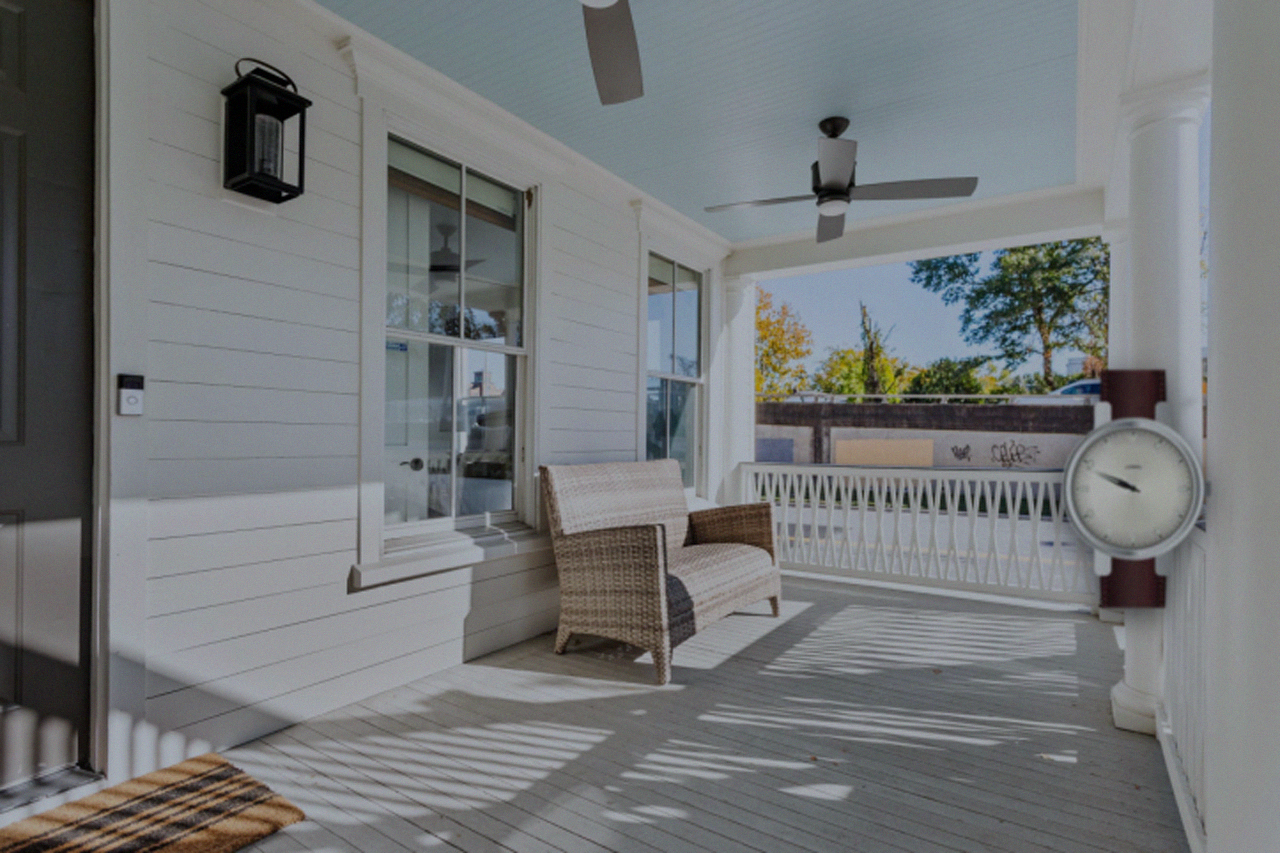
9,49
